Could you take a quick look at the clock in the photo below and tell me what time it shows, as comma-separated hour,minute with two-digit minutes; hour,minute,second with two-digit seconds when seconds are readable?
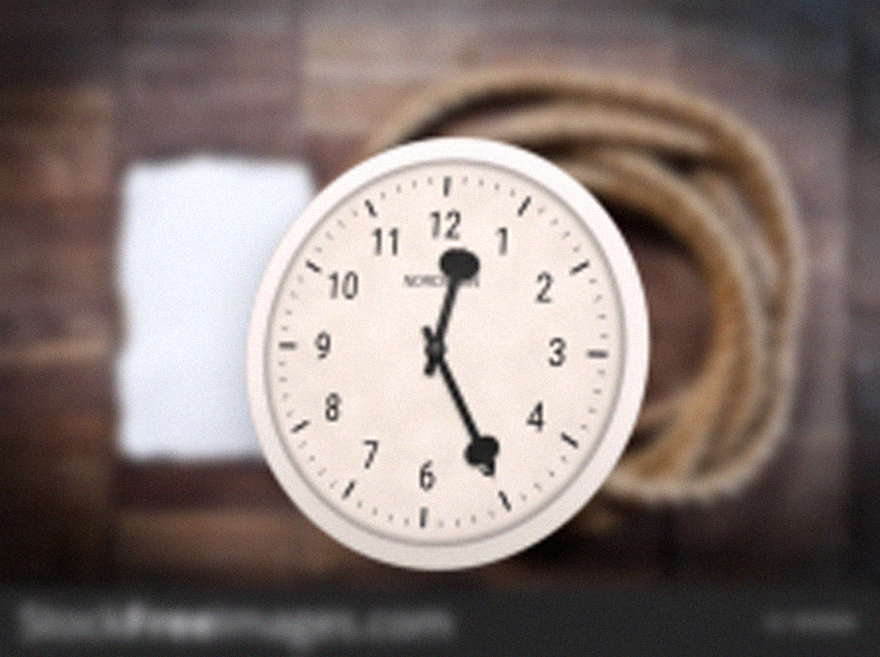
12,25
